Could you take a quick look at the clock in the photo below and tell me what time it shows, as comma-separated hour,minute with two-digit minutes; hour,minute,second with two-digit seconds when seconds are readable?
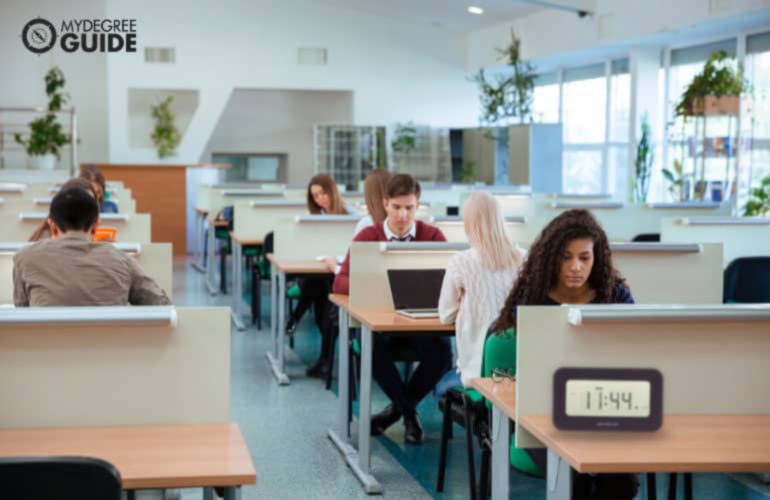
11,44
